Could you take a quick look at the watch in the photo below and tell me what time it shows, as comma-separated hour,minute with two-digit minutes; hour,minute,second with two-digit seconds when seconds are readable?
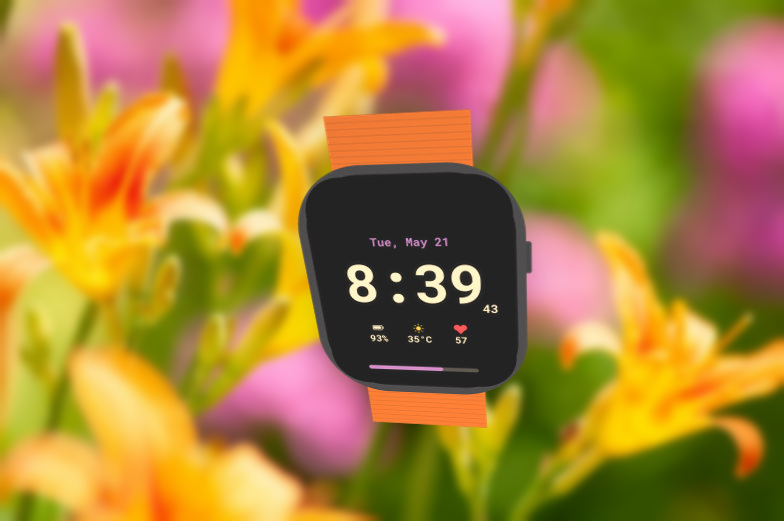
8,39,43
